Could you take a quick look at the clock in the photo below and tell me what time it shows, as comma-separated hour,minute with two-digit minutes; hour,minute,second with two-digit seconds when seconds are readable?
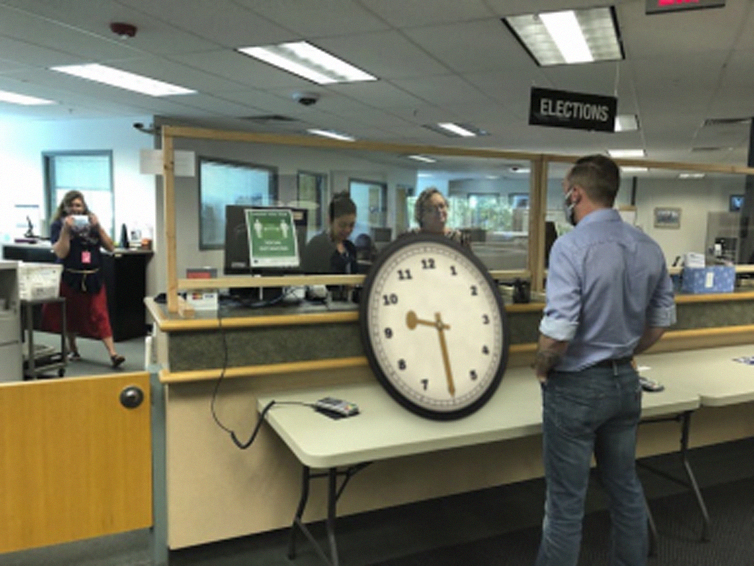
9,30
